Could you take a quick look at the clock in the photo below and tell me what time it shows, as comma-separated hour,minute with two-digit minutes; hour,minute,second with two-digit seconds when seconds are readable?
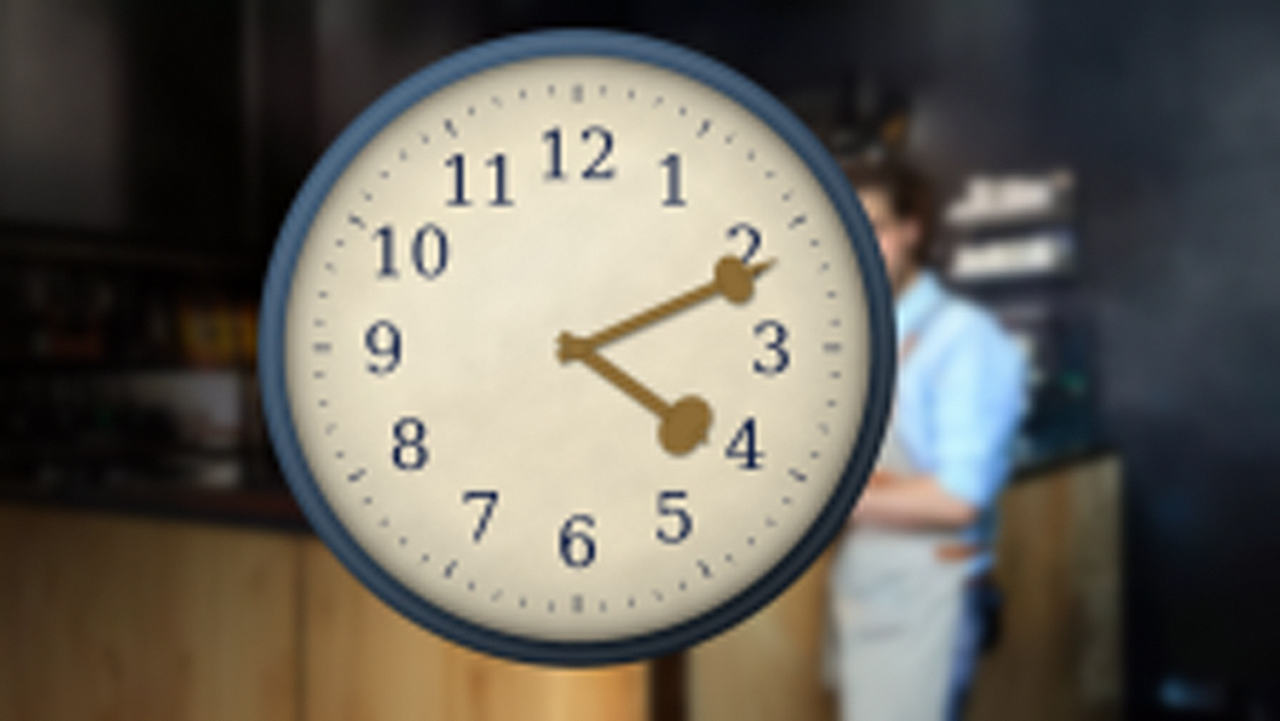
4,11
